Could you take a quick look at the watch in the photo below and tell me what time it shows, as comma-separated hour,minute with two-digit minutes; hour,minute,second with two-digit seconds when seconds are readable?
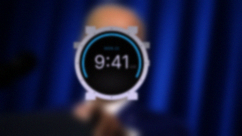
9,41
